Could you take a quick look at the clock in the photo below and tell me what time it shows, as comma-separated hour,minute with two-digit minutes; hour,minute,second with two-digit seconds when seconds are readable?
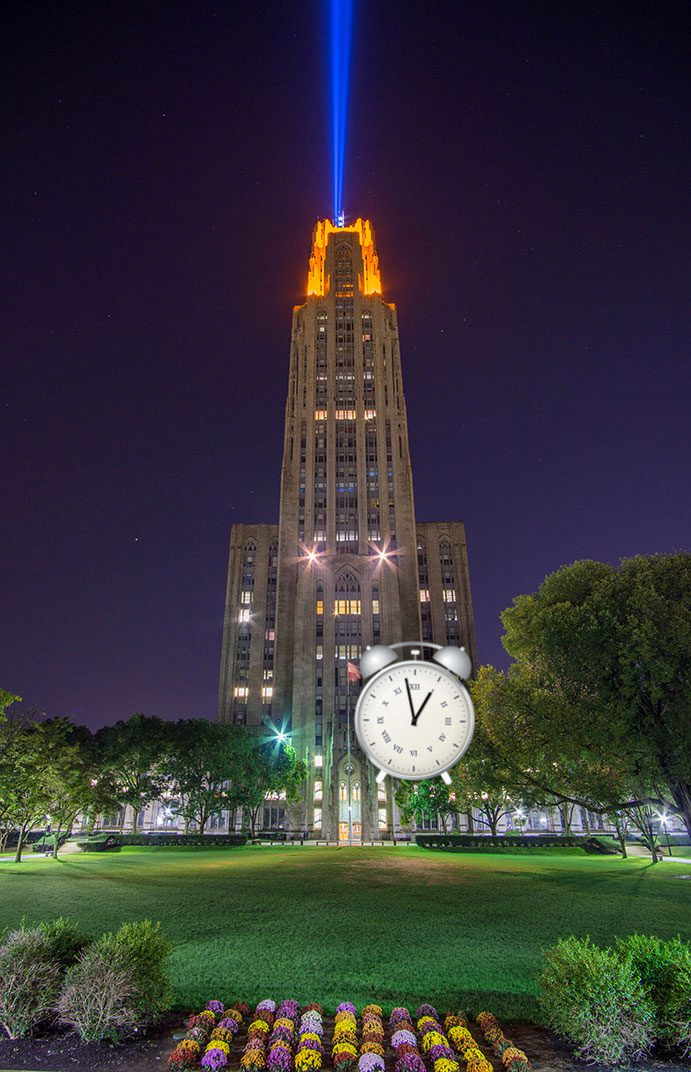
12,58
